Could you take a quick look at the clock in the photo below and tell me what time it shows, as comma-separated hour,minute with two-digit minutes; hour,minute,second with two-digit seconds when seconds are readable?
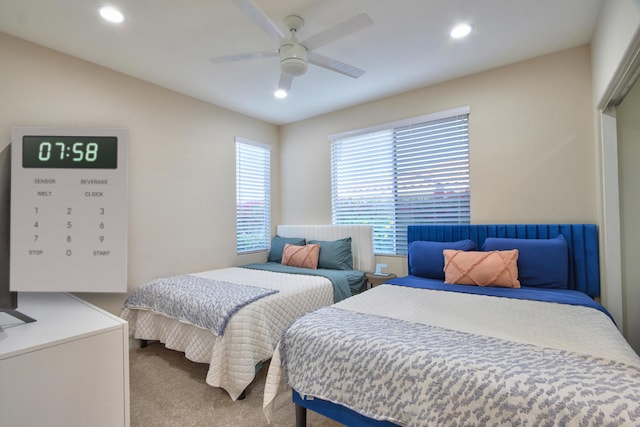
7,58
